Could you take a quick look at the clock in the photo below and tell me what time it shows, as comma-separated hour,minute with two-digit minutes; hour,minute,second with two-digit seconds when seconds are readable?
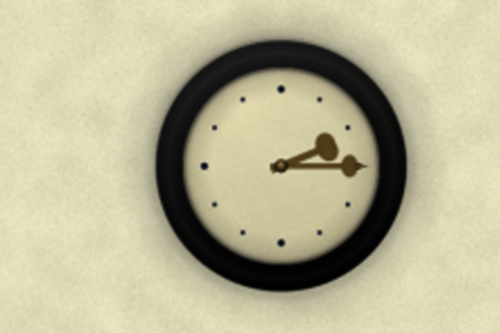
2,15
